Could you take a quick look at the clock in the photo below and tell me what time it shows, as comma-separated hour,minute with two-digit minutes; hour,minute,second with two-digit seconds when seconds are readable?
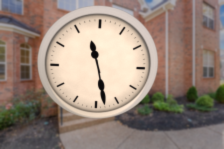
11,28
